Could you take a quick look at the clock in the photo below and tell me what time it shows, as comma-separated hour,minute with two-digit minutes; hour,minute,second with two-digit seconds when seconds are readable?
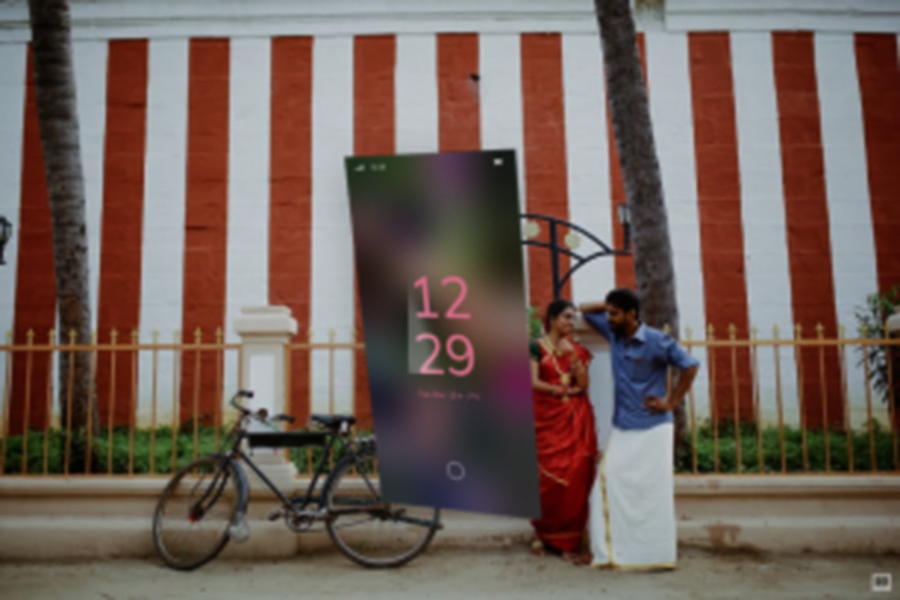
12,29
